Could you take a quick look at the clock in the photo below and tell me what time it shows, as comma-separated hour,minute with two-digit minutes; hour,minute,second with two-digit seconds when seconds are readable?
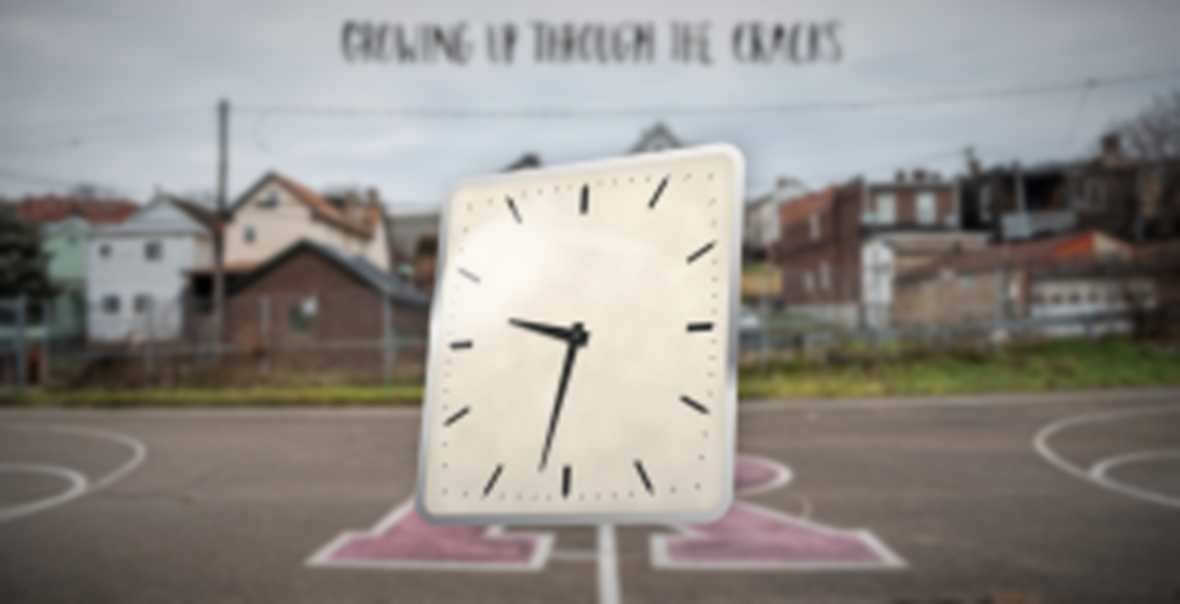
9,32
